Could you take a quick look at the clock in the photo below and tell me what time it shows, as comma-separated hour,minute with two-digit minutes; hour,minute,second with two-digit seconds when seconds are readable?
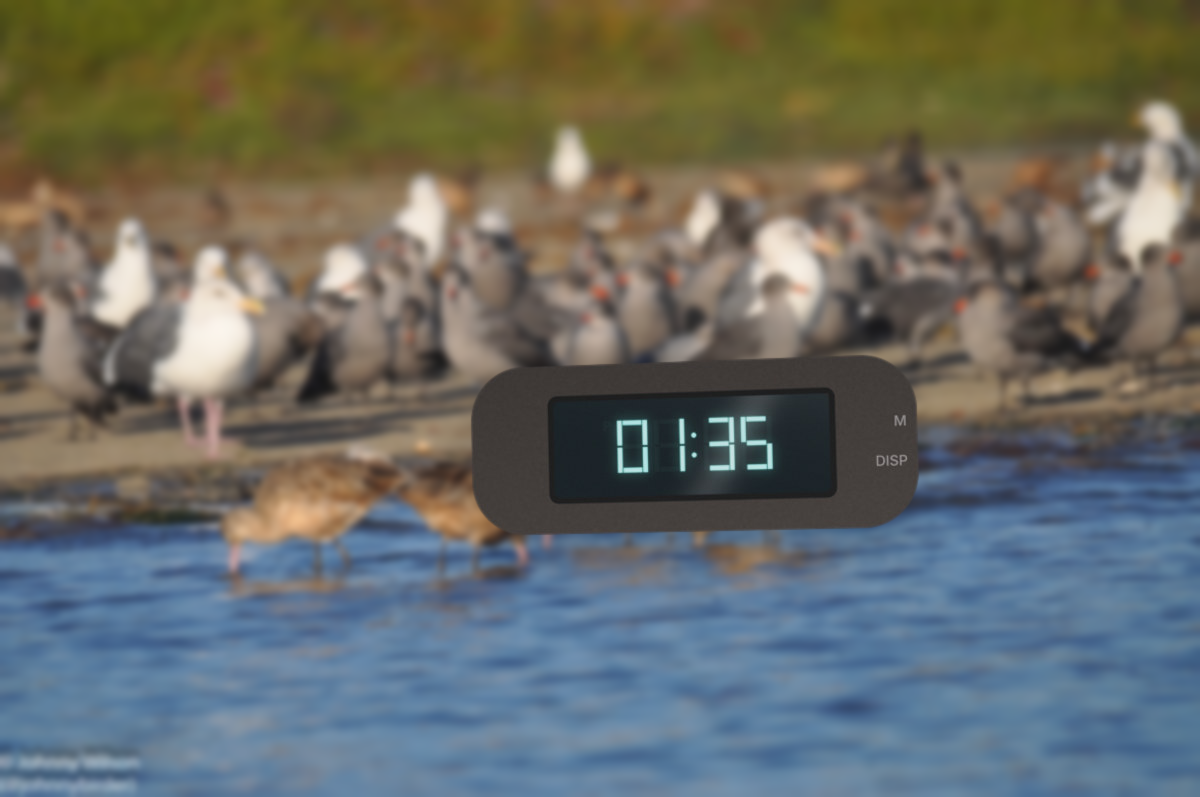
1,35
